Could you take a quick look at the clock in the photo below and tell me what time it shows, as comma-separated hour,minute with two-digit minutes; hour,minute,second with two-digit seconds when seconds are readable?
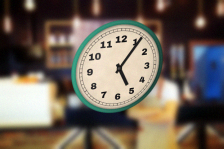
5,06
